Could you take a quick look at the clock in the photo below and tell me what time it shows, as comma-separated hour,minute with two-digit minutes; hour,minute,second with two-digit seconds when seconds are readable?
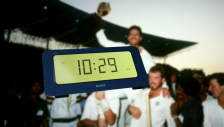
10,29
